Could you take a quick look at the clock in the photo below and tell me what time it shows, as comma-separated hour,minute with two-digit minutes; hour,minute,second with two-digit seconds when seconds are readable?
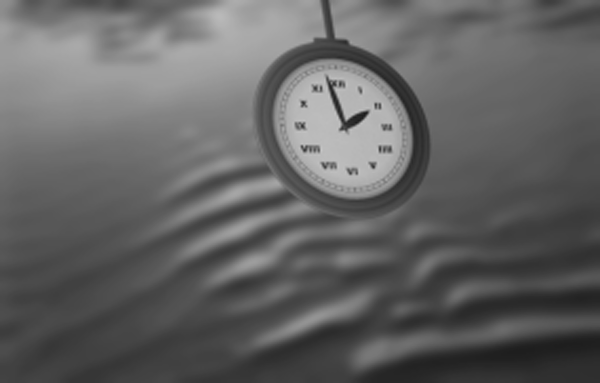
1,58
